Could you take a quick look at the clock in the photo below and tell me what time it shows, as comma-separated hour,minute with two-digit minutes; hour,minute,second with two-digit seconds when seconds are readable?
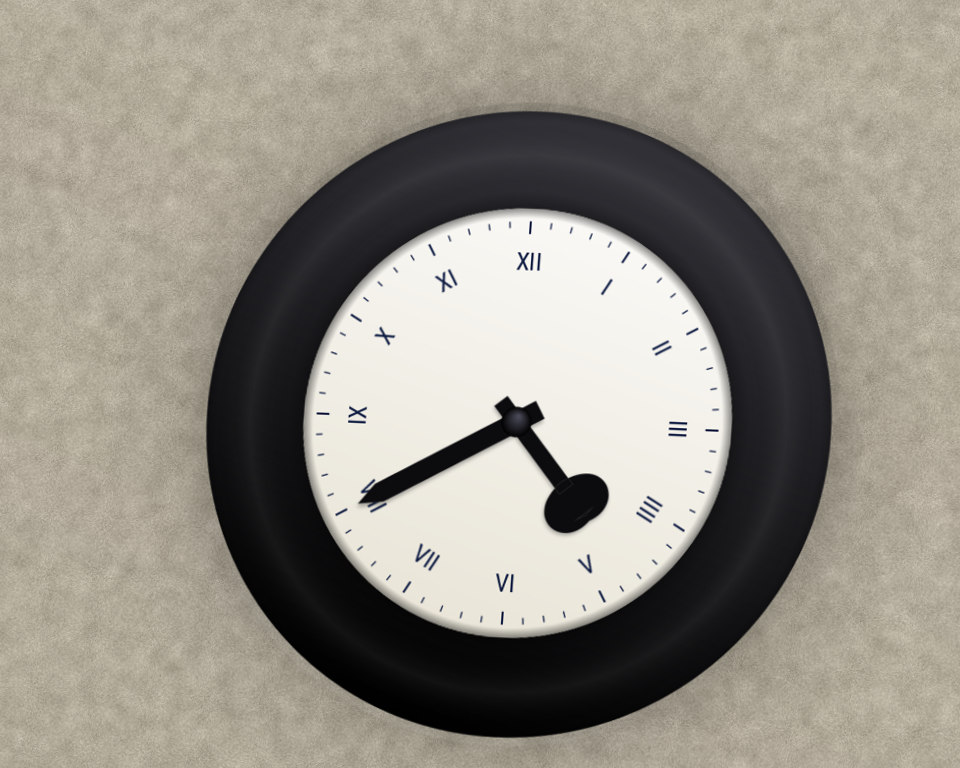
4,40
